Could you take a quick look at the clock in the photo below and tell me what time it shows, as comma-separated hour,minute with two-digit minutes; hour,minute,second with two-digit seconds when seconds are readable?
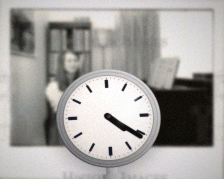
4,21
